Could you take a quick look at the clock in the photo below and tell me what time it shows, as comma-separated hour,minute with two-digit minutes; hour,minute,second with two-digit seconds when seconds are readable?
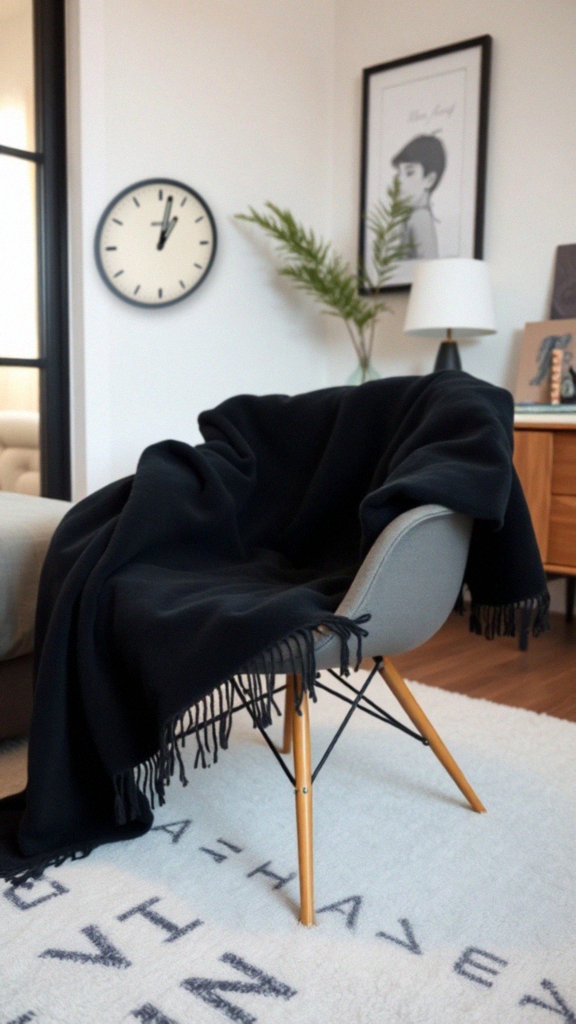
1,02
